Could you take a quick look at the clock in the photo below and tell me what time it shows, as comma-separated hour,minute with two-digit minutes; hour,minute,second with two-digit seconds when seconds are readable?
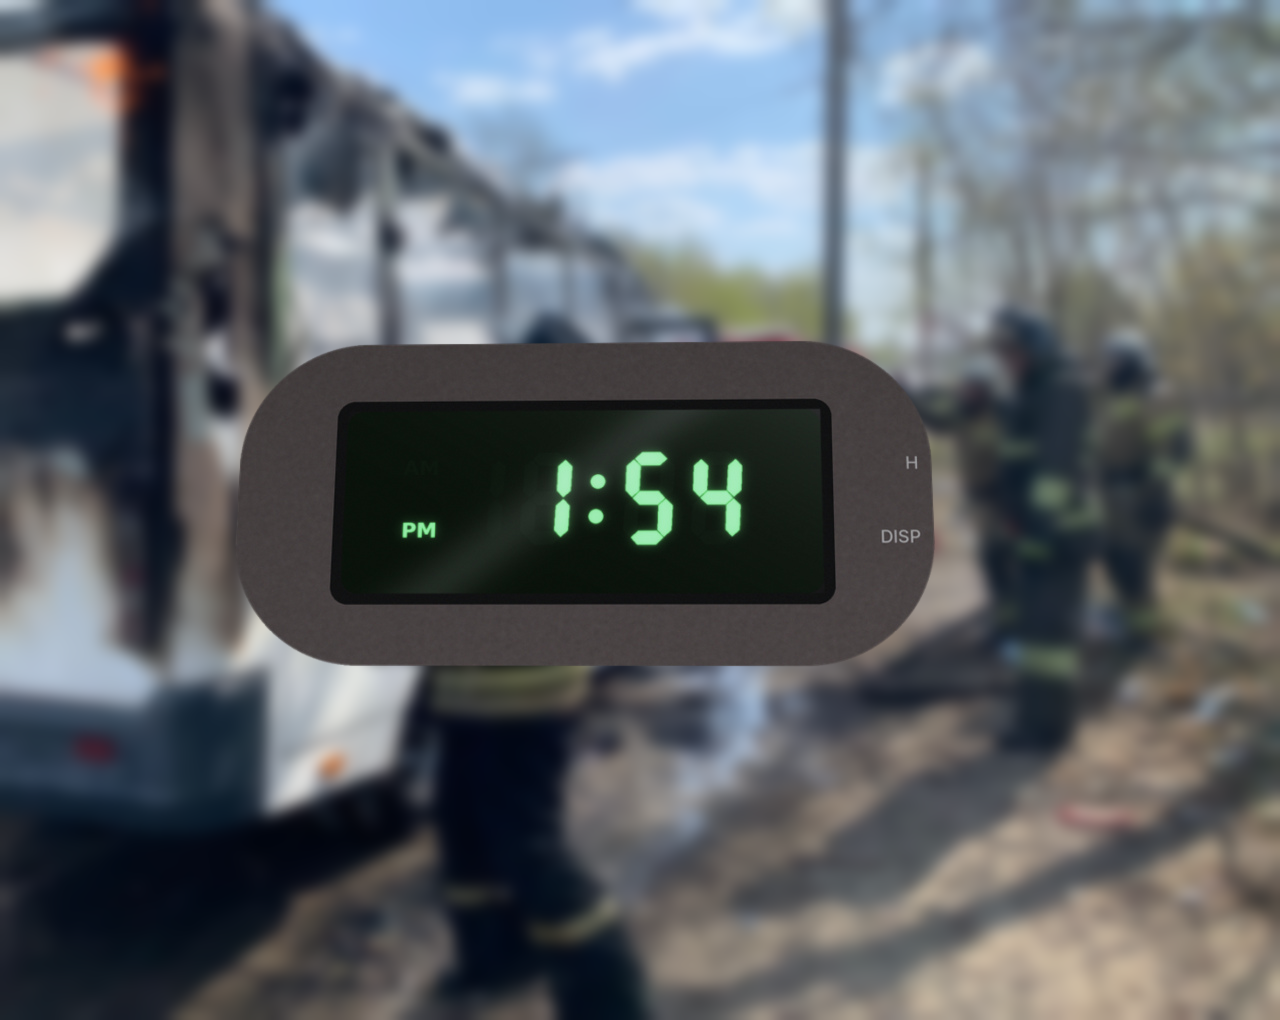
1,54
